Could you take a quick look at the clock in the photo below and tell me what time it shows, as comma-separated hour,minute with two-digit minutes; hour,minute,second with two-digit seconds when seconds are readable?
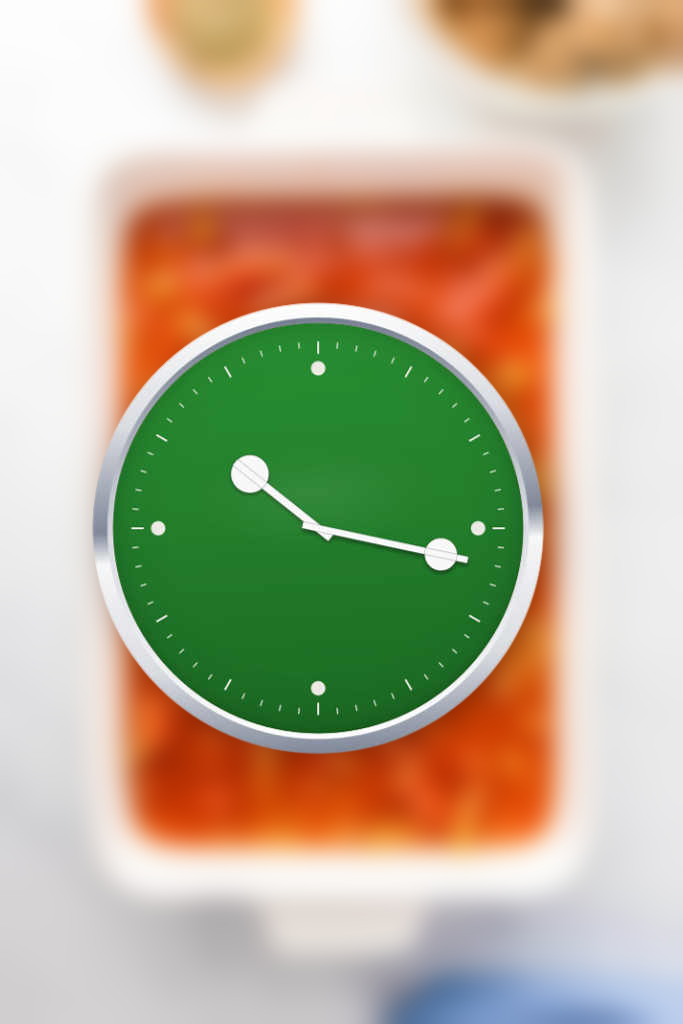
10,17
